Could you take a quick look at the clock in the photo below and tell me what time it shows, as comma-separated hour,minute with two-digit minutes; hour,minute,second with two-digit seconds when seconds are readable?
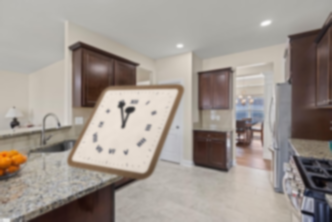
11,55
